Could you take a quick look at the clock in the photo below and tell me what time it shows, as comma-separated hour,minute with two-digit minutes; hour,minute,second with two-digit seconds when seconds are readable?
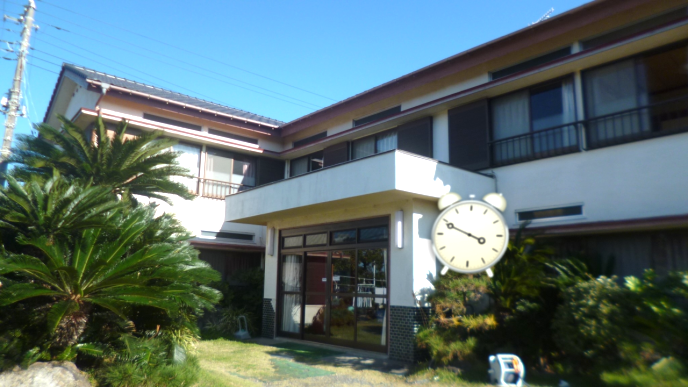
3,49
